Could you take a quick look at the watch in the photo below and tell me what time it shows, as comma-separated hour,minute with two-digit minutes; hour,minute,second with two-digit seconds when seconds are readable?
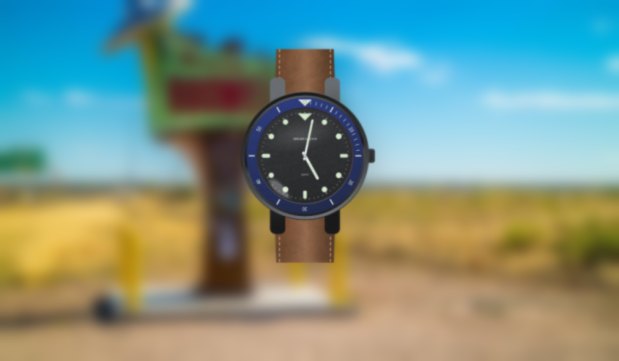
5,02
